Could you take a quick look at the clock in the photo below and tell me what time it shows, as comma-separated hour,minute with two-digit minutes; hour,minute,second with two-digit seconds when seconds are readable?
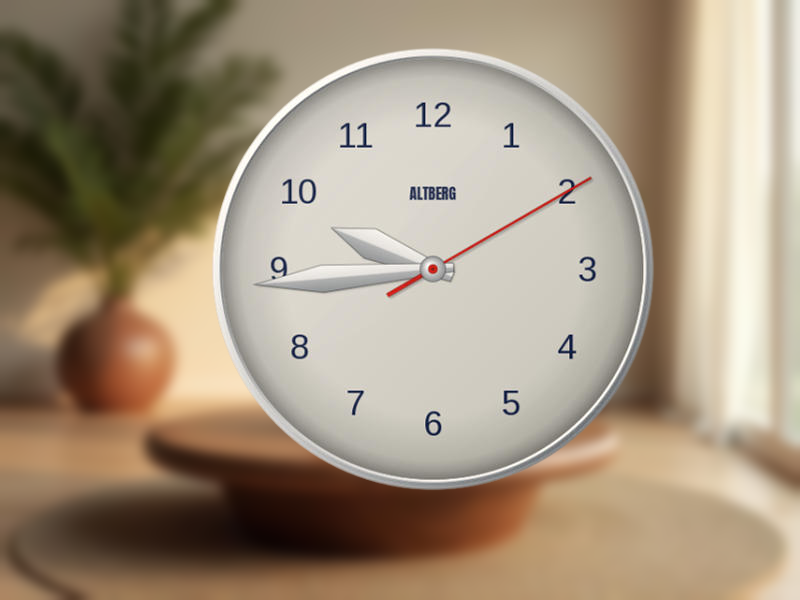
9,44,10
